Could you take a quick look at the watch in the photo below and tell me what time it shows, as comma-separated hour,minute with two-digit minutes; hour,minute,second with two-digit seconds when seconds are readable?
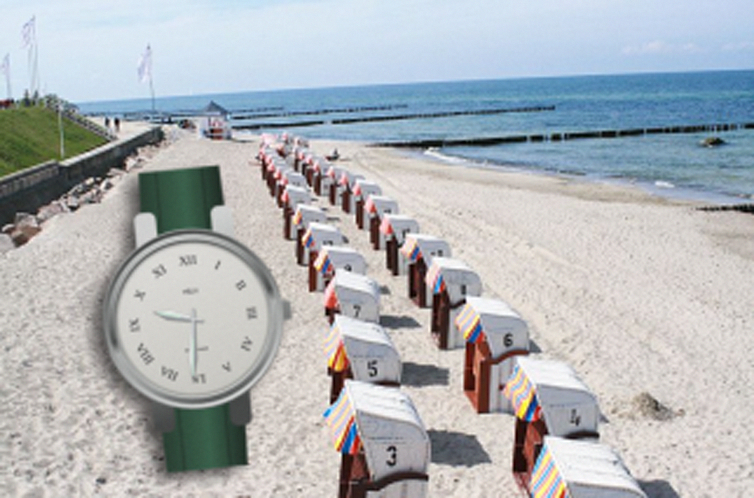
9,31
